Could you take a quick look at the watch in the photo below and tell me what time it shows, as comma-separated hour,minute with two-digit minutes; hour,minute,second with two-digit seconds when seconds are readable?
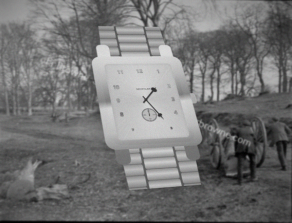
1,25
